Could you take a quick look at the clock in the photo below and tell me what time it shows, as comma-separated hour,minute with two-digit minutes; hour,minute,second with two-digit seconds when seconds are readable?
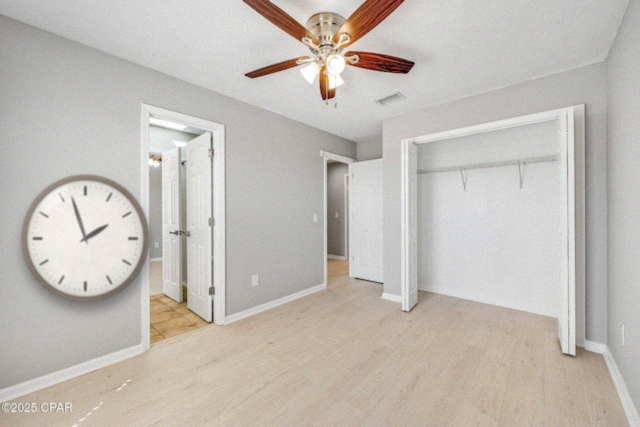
1,57
